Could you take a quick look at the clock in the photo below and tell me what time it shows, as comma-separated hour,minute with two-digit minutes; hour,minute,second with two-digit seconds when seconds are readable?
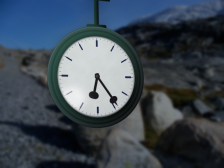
6,24
